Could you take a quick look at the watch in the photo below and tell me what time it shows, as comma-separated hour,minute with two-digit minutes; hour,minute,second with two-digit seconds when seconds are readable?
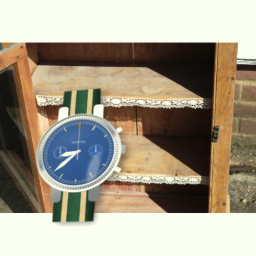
8,38
